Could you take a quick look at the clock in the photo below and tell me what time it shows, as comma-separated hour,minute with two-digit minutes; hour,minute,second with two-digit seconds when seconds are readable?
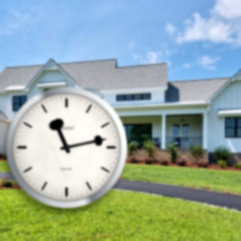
11,13
